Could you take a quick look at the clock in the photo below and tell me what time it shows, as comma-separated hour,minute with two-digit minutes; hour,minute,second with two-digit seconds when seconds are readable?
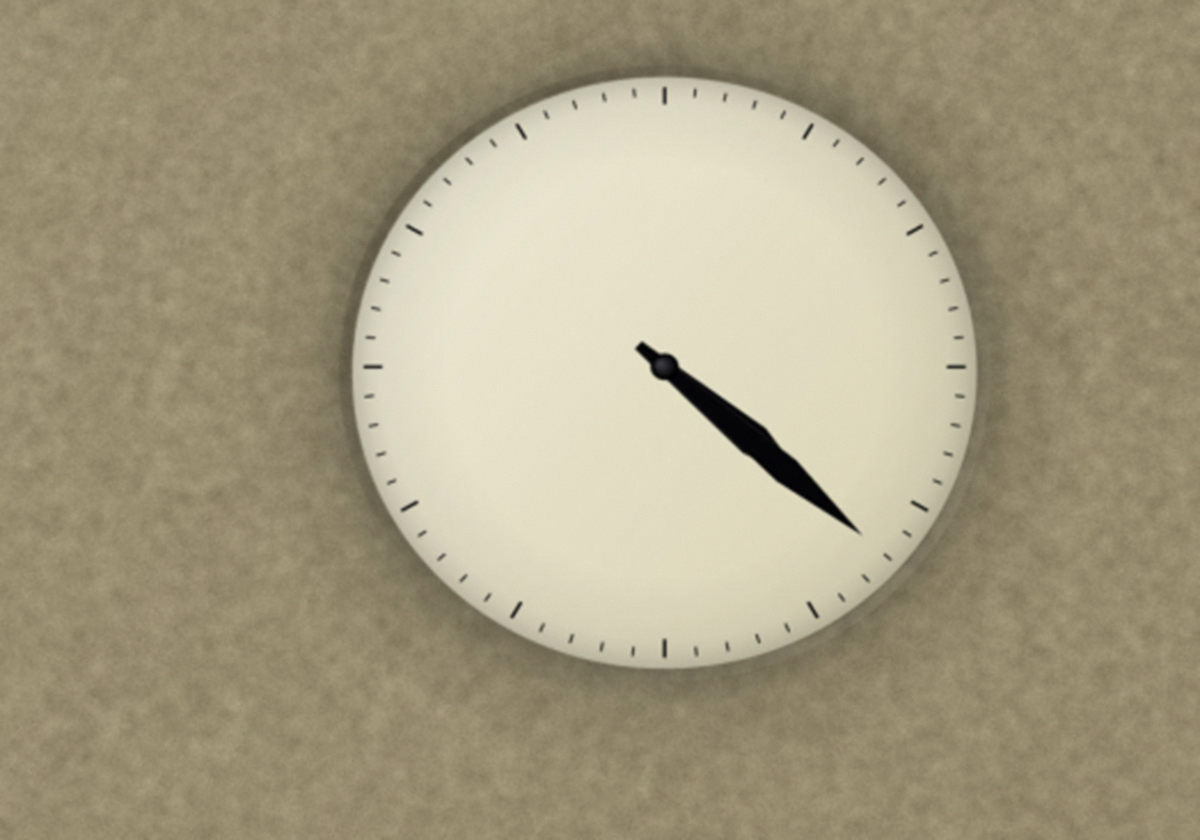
4,22
